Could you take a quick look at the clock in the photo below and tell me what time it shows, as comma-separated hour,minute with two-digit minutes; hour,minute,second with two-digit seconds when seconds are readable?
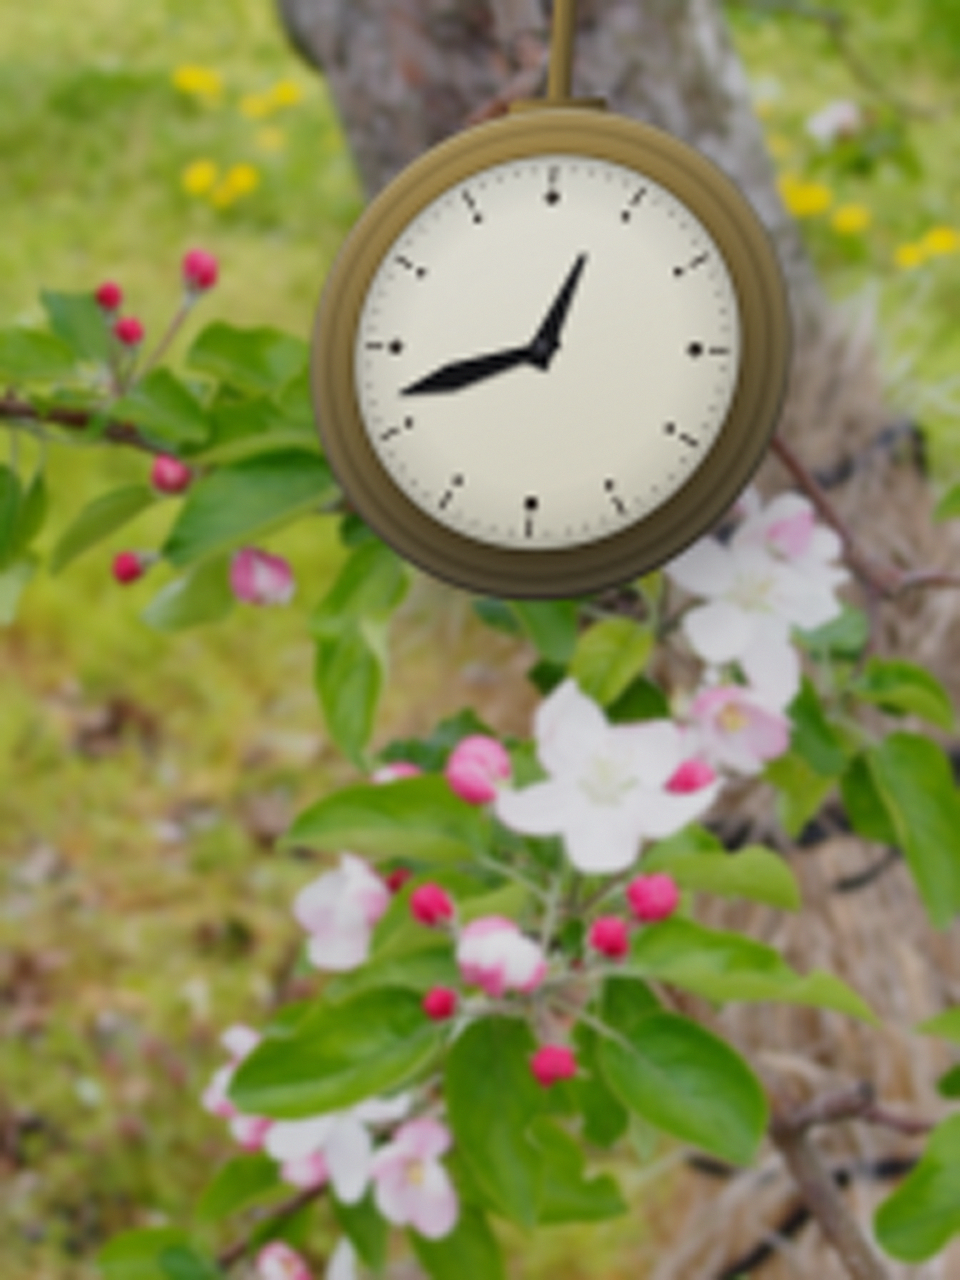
12,42
